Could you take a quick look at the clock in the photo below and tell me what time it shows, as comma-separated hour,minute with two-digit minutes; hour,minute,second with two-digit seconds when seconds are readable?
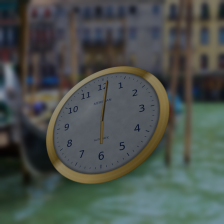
6,01
